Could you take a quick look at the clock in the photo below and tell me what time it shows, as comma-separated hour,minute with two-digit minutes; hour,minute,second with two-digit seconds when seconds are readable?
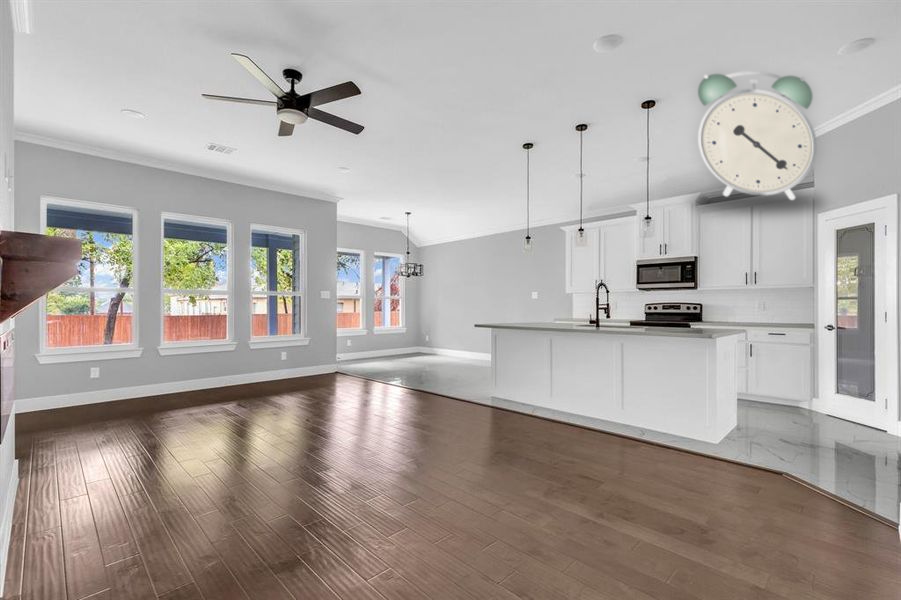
10,22
